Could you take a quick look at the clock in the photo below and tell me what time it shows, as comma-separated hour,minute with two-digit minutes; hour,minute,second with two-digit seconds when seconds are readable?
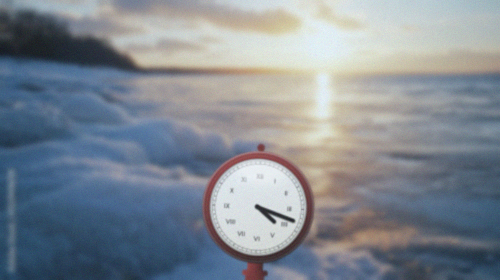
4,18
